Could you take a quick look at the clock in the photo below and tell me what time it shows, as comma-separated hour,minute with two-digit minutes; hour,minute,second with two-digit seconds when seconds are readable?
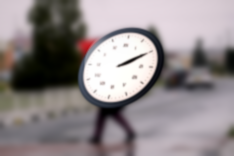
2,10
